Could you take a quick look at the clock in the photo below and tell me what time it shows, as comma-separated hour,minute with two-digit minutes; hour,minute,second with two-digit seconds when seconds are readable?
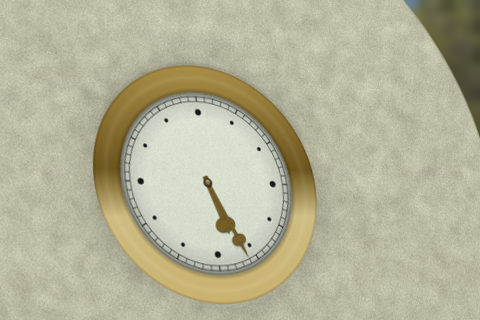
5,26
